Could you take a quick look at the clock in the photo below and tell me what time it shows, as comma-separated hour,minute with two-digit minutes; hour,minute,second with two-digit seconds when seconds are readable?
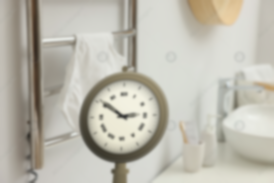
2,51
